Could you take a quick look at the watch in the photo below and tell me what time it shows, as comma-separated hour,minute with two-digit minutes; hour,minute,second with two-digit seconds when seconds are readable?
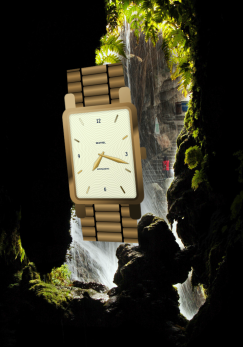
7,18
